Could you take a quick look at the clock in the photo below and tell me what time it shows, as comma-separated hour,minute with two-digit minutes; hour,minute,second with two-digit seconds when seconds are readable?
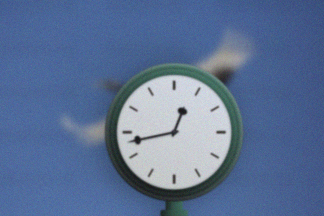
12,43
